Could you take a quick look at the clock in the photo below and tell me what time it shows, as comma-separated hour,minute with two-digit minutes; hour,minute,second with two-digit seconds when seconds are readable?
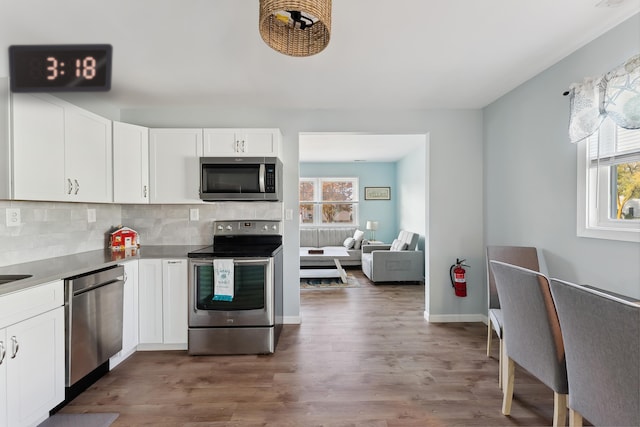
3,18
